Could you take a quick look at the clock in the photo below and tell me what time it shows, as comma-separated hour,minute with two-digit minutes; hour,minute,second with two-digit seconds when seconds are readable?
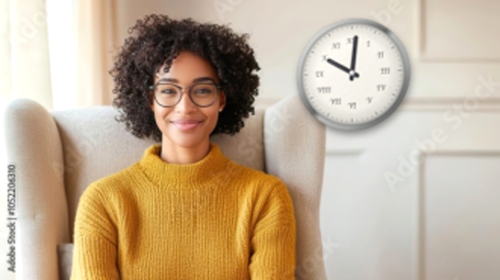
10,01
